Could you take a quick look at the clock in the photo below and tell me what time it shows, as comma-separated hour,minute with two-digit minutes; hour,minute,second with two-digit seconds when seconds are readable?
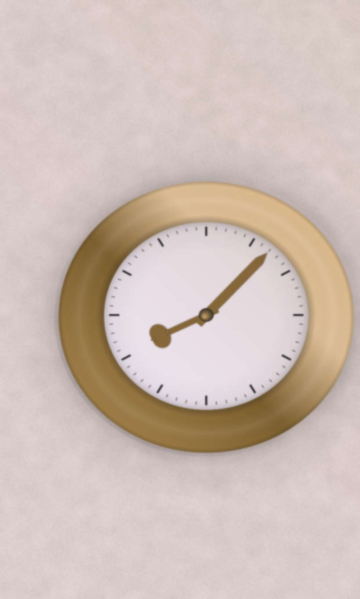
8,07
